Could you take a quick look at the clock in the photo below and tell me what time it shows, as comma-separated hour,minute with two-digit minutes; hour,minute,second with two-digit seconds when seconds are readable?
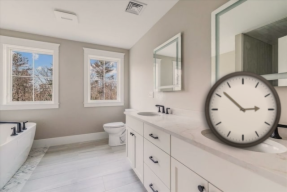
2,52
